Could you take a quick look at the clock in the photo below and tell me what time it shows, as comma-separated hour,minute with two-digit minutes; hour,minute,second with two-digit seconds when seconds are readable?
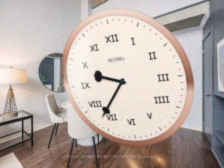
9,37
